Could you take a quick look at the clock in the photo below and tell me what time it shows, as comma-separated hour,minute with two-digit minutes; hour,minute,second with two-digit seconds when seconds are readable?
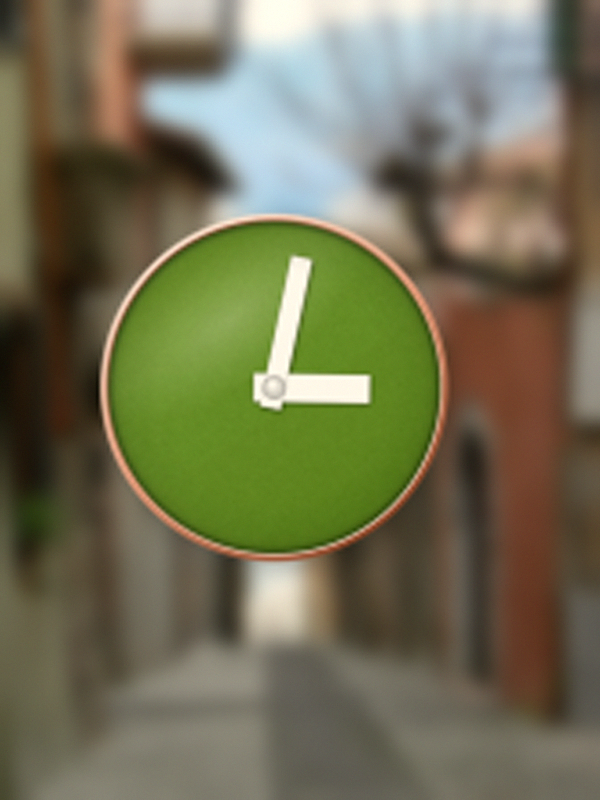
3,02
